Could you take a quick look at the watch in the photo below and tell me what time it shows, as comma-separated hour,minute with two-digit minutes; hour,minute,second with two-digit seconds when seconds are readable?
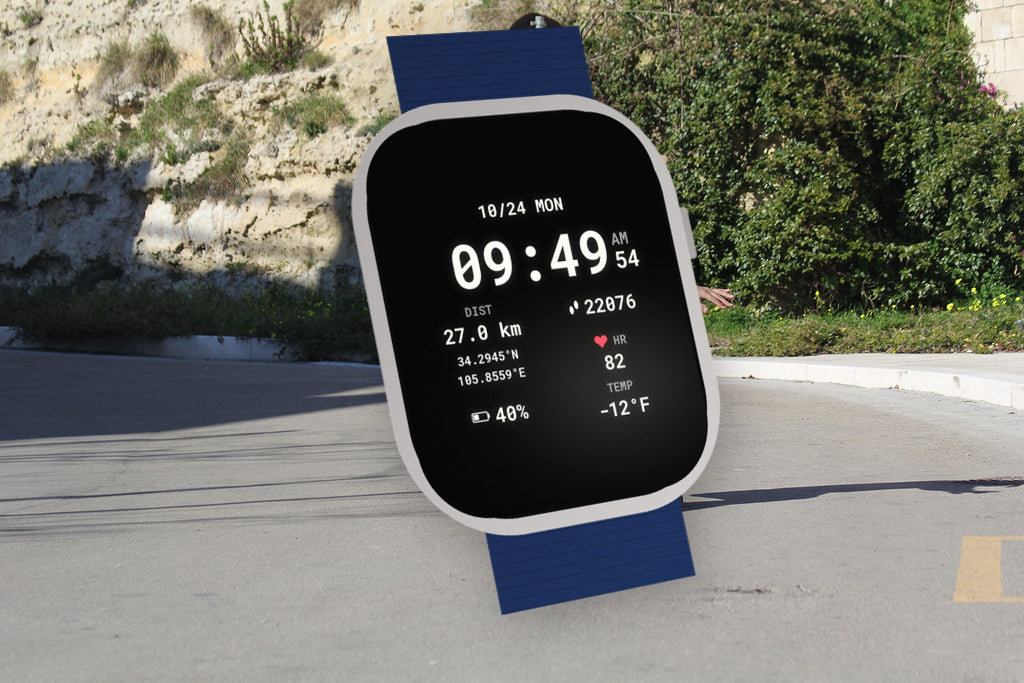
9,49,54
